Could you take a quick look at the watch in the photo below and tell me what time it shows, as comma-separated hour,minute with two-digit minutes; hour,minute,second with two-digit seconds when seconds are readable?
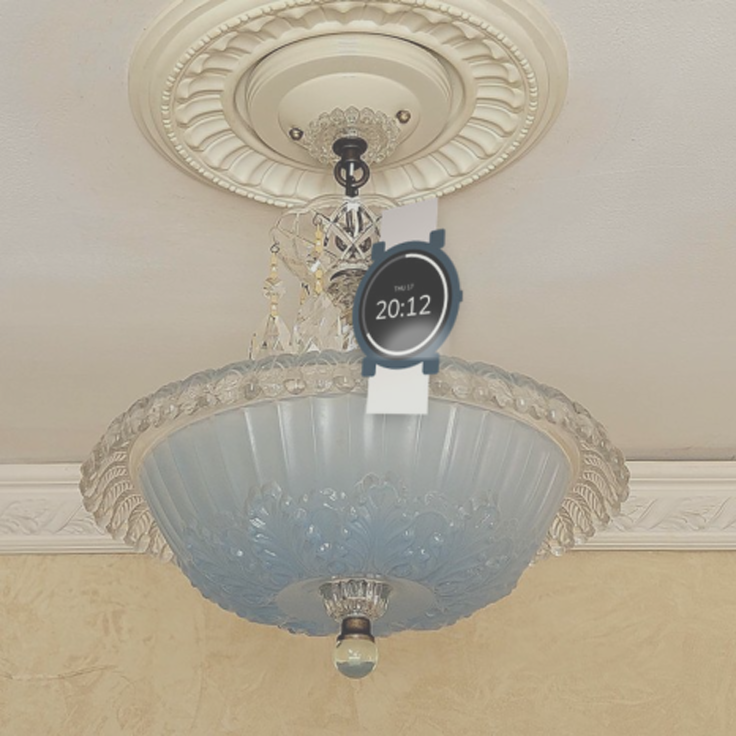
20,12
